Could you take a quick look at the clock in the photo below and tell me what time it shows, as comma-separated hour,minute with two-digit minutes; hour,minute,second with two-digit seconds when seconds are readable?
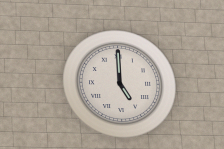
5,00
